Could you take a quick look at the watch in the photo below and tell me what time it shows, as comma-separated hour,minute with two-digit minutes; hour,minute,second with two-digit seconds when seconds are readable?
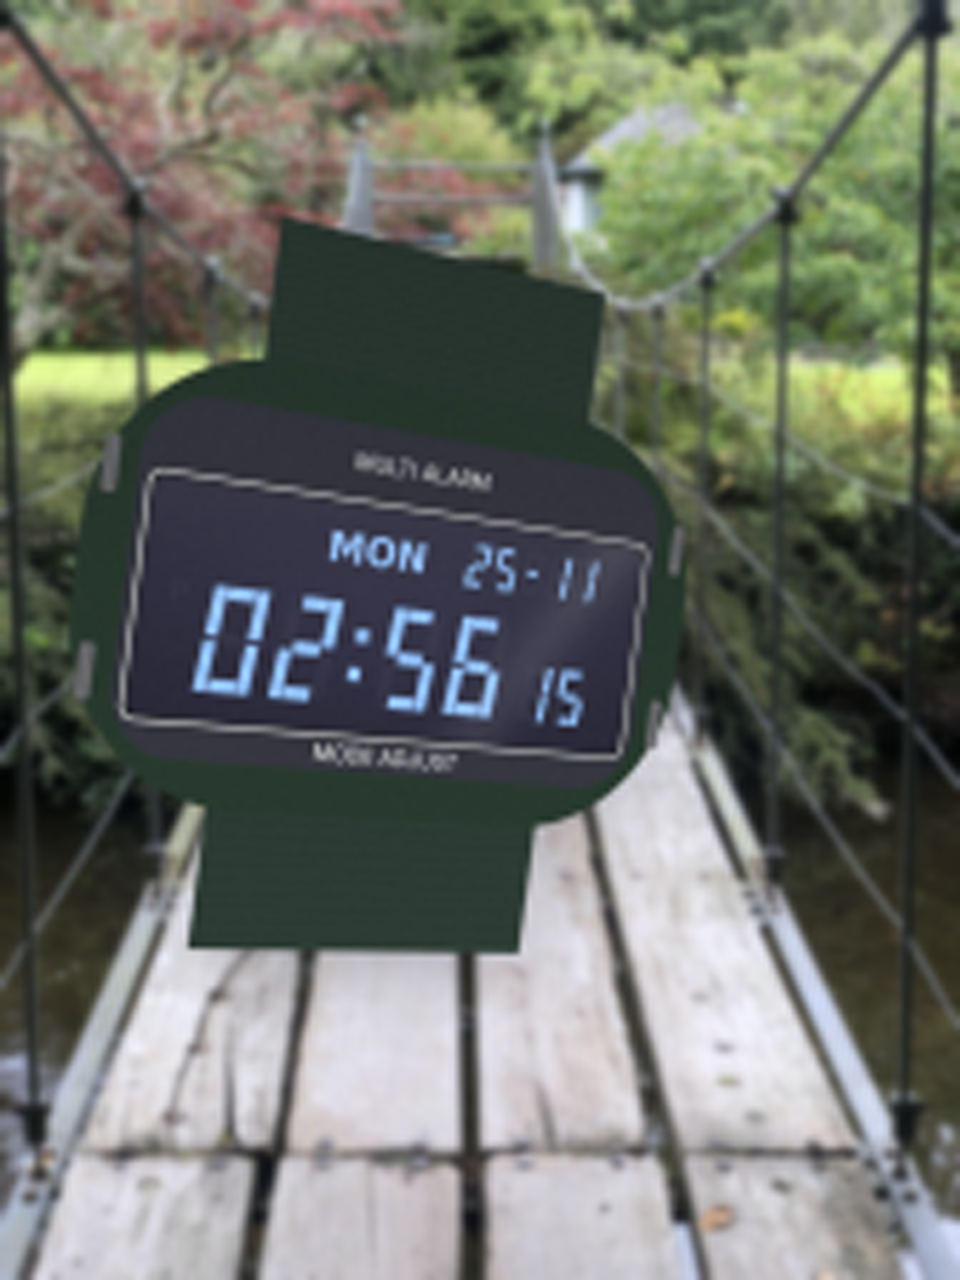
2,56,15
